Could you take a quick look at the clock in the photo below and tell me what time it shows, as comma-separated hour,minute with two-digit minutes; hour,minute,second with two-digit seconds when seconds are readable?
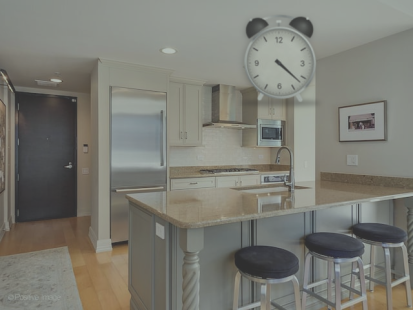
4,22
